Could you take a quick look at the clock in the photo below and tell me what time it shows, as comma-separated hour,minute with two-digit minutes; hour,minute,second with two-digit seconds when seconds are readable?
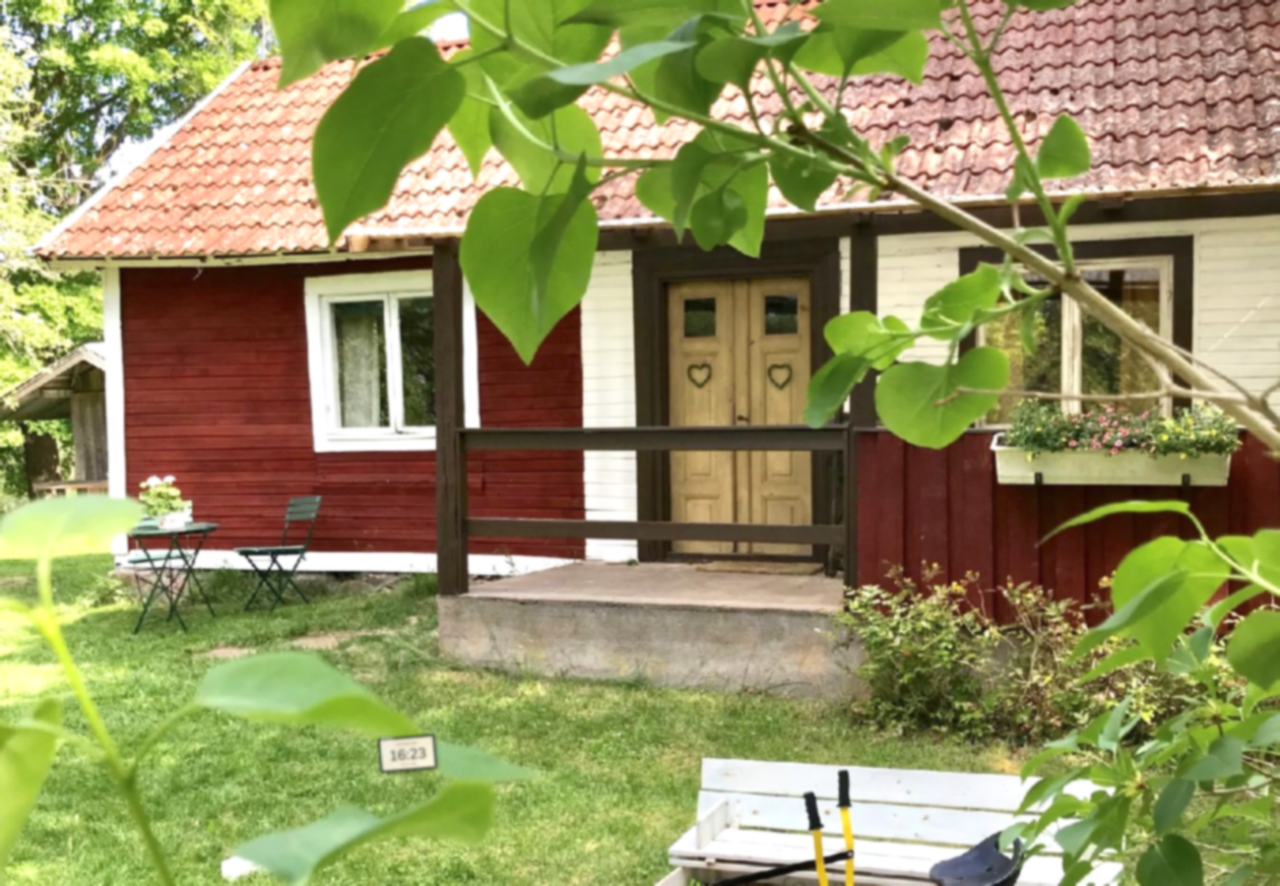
16,23
